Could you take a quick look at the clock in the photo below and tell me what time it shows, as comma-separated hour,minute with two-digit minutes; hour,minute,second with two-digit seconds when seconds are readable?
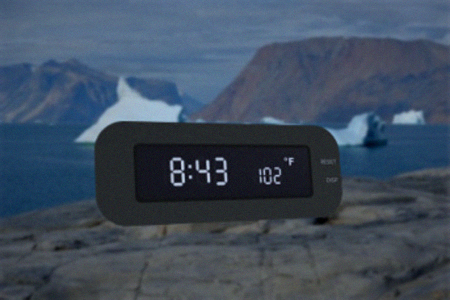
8,43
